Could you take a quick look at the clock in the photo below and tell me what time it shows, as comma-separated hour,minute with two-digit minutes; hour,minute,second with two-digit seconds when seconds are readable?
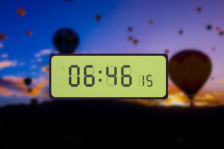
6,46,15
